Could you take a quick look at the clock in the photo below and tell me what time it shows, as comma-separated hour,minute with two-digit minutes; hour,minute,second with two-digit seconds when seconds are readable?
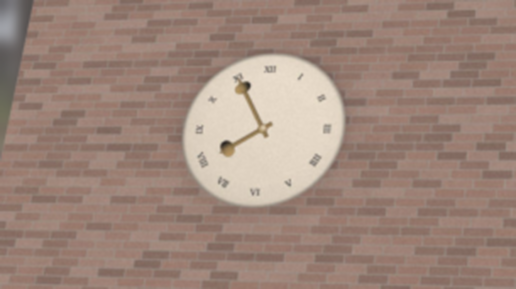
7,55
